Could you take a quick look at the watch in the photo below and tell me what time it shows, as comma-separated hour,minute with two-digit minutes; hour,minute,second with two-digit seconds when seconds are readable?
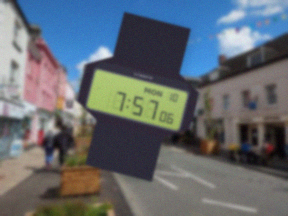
7,57
